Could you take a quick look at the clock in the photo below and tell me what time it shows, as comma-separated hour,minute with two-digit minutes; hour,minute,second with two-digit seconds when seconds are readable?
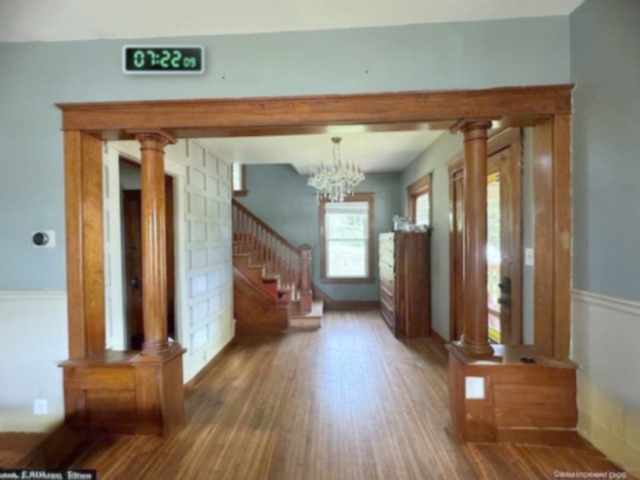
7,22
